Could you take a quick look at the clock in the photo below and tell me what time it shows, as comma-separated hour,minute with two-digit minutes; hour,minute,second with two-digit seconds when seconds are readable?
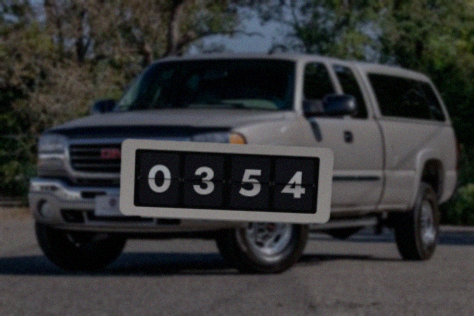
3,54
